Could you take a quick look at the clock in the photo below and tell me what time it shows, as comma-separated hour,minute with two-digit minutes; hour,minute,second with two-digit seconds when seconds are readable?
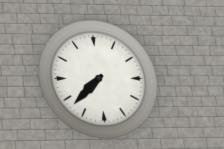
7,38
